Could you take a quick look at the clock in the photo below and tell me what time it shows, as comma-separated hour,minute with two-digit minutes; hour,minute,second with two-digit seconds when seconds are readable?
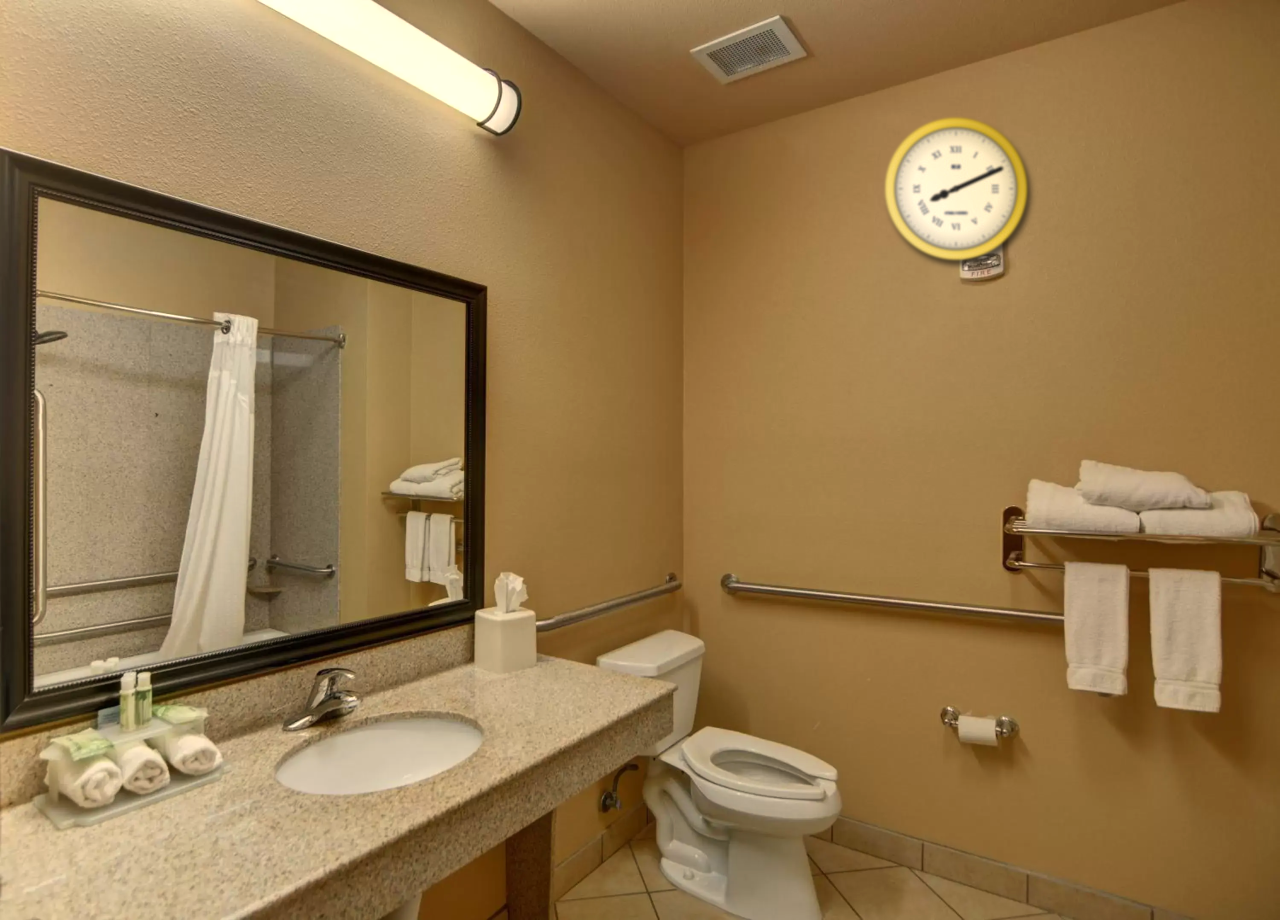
8,11
